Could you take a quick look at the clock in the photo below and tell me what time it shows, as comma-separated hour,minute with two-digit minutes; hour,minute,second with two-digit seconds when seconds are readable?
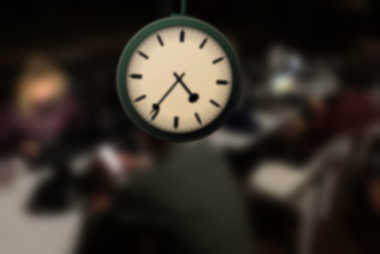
4,36
